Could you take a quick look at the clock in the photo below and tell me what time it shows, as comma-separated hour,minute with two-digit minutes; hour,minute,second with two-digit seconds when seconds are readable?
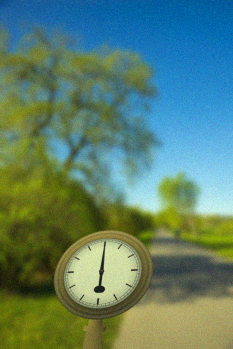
6,00
